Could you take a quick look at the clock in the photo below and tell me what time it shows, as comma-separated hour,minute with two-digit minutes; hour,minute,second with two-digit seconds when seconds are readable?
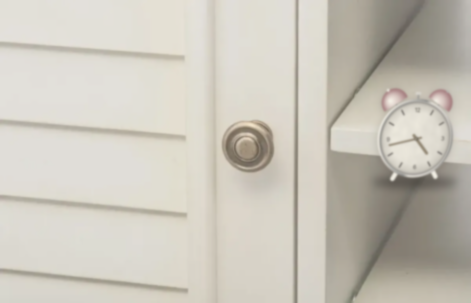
4,43
